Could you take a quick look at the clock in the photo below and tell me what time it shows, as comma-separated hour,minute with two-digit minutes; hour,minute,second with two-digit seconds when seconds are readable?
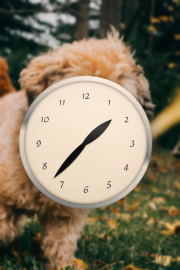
1,37
